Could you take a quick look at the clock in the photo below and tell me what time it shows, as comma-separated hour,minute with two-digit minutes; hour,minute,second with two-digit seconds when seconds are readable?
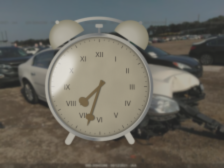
7,33
